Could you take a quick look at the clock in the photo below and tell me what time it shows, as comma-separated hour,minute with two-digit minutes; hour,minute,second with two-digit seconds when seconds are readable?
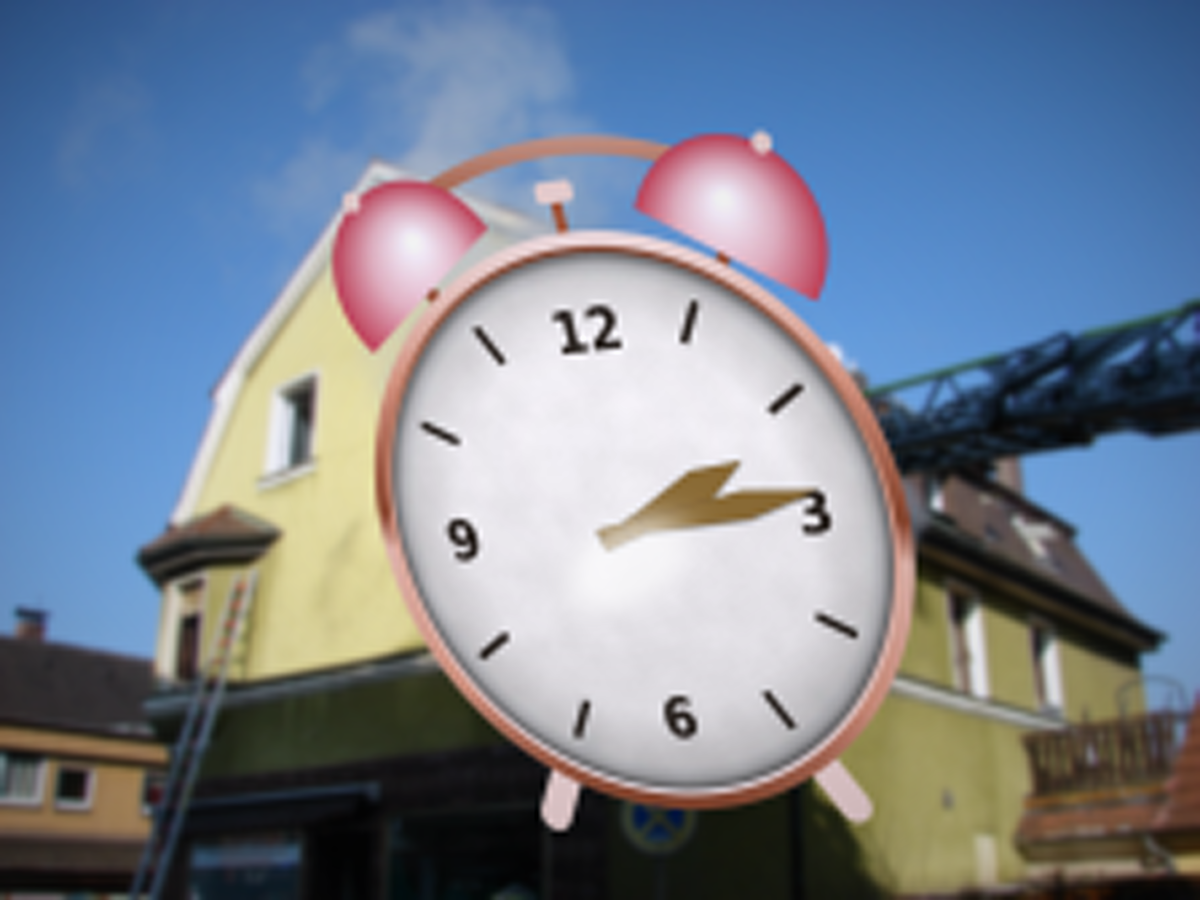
2,14
